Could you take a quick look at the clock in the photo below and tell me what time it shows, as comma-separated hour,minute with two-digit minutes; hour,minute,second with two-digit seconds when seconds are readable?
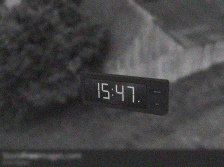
15,47
